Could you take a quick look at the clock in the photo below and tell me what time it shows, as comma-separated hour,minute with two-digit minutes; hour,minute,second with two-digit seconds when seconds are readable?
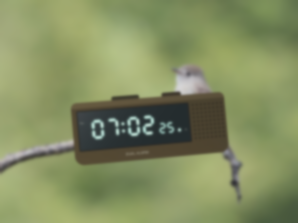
7,02
